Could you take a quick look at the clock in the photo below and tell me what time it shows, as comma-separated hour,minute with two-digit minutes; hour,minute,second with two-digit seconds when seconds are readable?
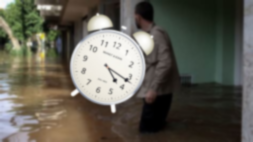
4,17
